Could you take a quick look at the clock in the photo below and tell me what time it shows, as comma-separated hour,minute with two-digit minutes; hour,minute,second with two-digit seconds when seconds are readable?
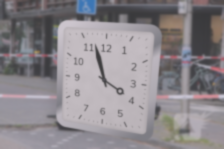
3,57
